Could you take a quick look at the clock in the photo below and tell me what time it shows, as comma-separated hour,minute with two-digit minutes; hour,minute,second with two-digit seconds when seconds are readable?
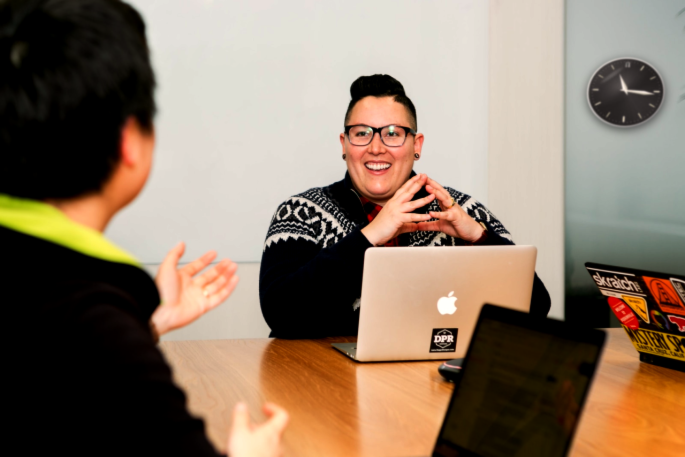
11,16
